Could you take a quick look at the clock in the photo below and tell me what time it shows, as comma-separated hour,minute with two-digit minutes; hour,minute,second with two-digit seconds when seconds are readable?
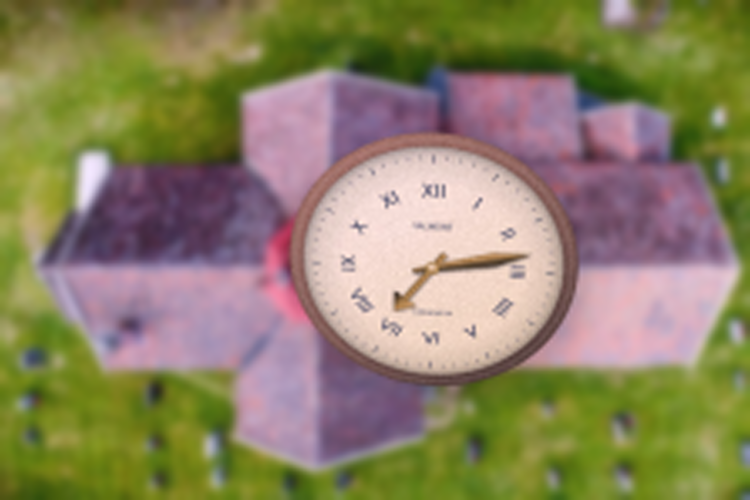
7,13
